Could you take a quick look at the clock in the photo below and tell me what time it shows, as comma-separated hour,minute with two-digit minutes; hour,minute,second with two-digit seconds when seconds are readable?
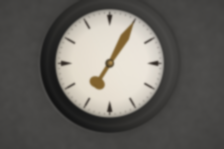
7,05
